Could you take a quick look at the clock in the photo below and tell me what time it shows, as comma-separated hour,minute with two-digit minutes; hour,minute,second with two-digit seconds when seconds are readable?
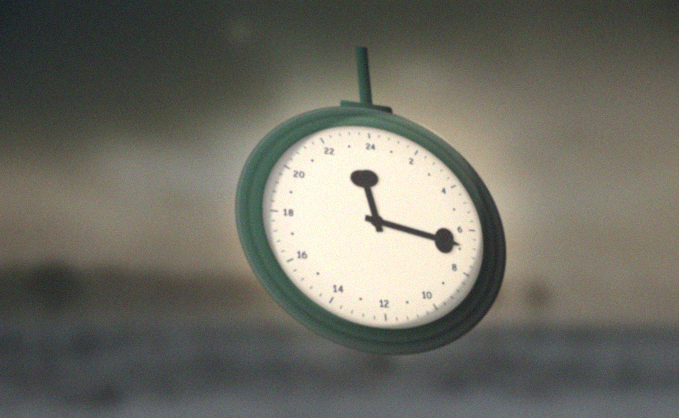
23,17
